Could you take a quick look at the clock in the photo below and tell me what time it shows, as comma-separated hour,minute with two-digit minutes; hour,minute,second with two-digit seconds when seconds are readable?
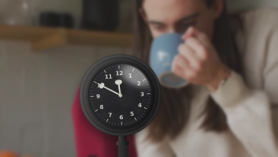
11,50
